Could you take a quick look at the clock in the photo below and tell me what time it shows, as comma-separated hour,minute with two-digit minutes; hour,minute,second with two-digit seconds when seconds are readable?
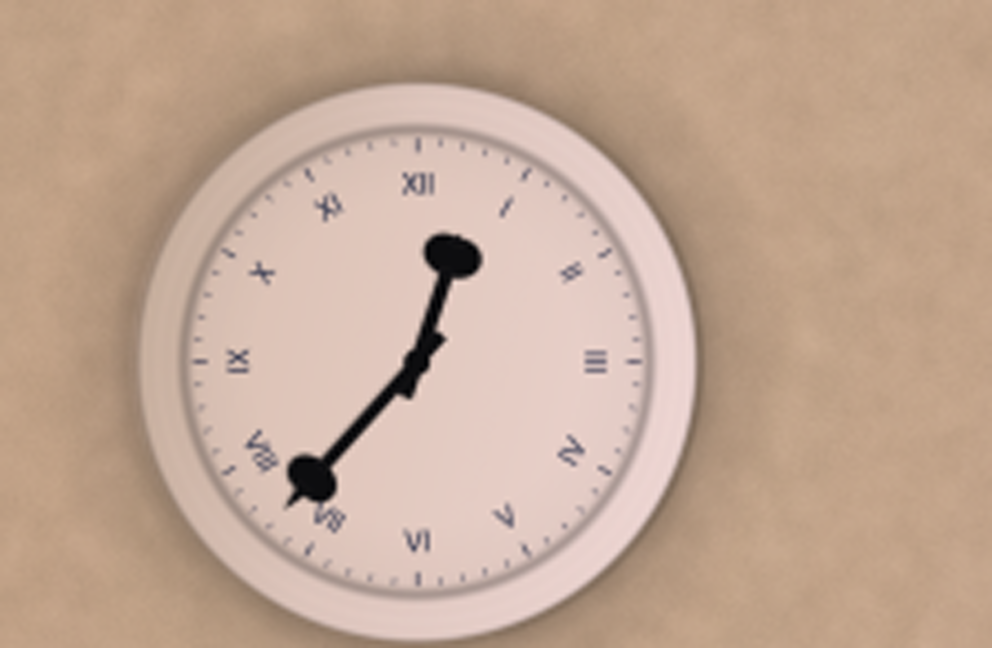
12,37
